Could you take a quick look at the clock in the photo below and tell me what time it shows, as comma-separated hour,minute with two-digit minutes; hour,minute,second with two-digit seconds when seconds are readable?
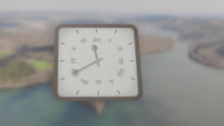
11,40
